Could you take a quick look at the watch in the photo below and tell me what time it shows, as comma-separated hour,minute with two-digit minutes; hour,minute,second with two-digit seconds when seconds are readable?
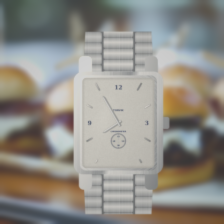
7,55
